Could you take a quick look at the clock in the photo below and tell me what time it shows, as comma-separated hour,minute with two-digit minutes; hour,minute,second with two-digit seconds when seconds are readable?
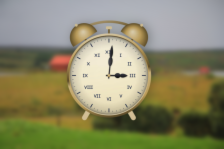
3,01
